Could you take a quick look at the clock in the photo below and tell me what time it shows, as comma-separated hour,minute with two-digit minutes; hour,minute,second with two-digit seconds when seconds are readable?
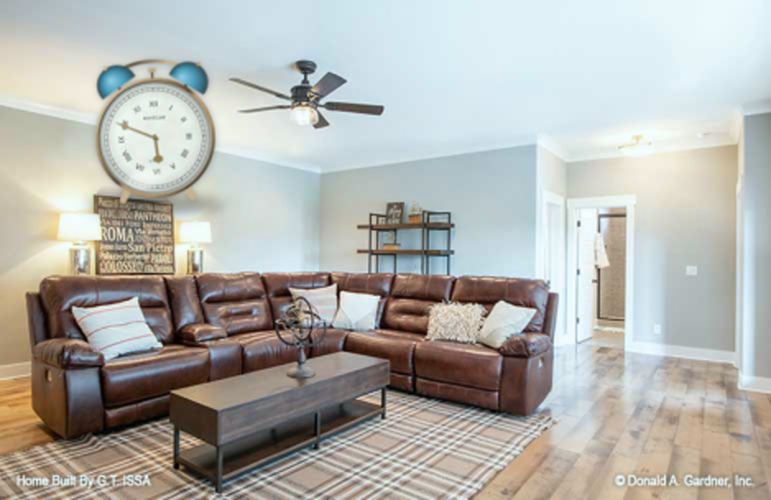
5,49
